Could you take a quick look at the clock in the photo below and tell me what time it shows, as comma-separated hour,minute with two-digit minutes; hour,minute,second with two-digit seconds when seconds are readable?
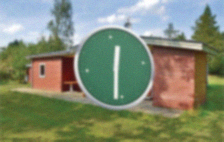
12,32
